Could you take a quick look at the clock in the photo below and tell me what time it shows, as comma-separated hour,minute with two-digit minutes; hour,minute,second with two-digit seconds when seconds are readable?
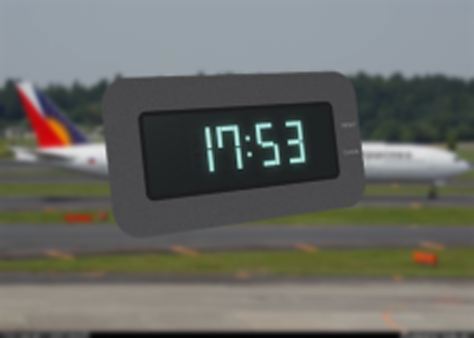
17,53
